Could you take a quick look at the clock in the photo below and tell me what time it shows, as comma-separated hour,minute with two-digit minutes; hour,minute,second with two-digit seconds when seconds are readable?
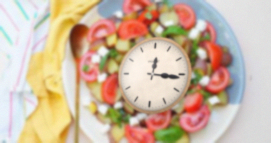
12,16
